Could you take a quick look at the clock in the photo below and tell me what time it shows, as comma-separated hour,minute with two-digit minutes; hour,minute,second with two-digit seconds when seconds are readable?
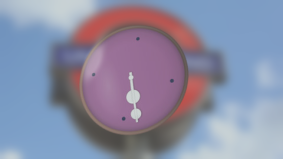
5,27
